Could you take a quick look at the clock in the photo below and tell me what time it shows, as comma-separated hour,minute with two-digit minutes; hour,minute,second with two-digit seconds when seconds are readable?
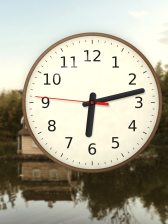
6,12,46
